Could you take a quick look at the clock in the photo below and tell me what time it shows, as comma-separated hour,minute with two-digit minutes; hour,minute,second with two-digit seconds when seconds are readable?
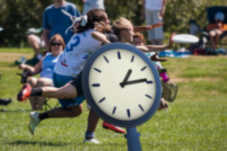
1,14
